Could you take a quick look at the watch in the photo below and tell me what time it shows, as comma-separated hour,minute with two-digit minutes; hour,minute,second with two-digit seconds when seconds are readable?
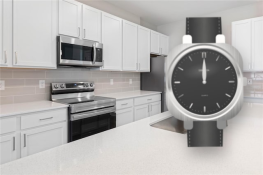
12,00
